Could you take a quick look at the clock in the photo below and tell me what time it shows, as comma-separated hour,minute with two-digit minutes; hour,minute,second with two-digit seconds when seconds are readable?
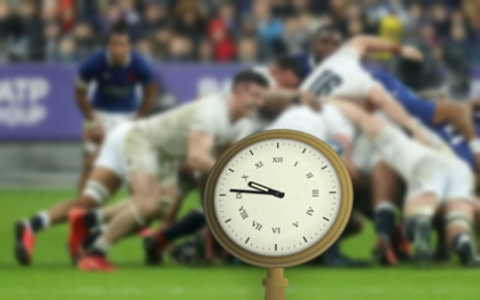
9,46
